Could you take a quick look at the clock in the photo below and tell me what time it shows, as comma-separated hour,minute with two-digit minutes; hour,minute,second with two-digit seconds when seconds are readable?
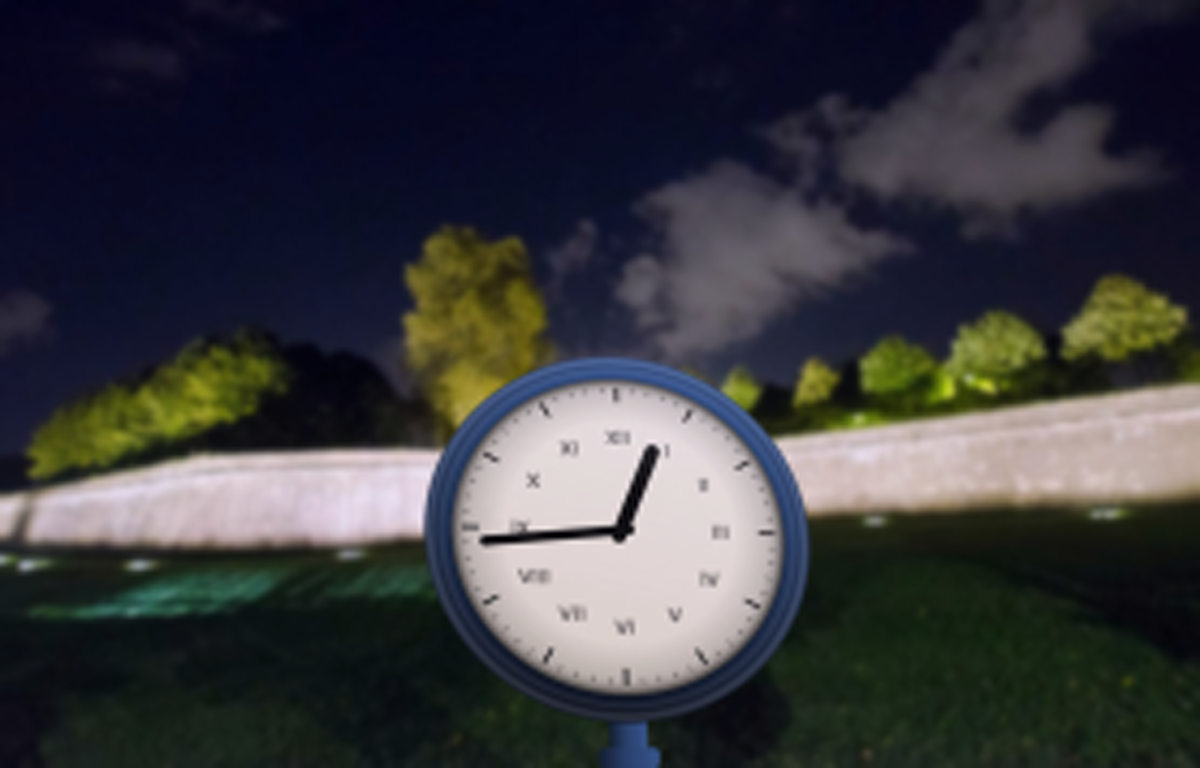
12,44
